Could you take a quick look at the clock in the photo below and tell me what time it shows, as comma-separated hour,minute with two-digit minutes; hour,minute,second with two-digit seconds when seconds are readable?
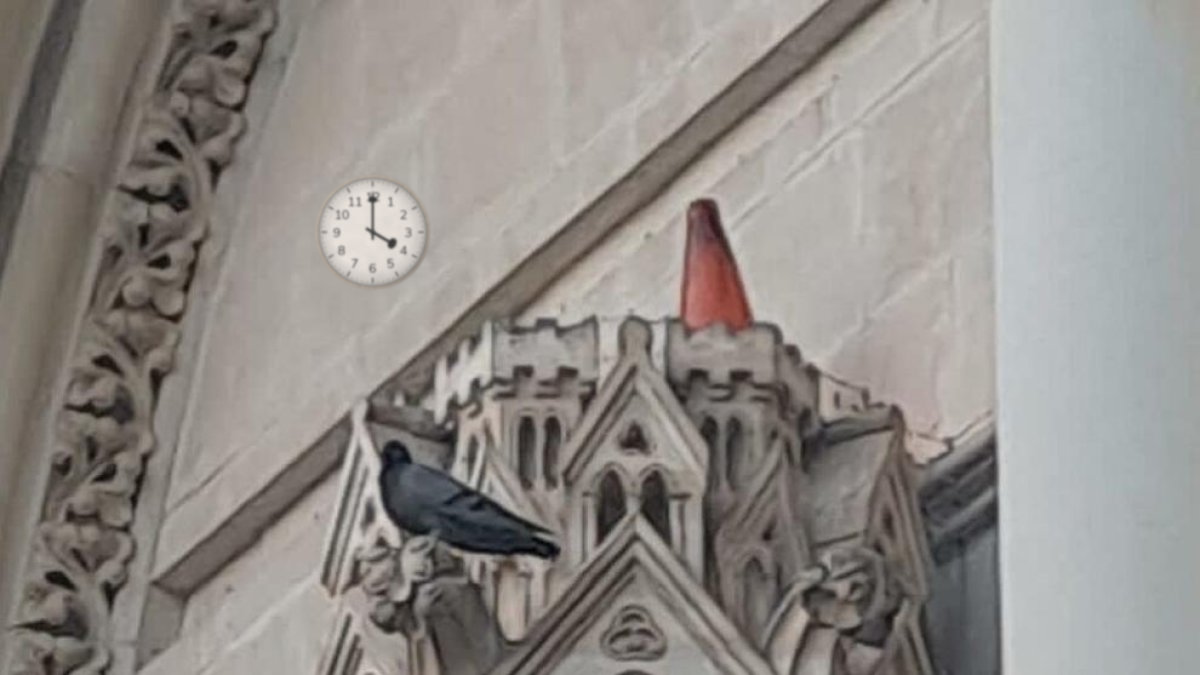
4,00
